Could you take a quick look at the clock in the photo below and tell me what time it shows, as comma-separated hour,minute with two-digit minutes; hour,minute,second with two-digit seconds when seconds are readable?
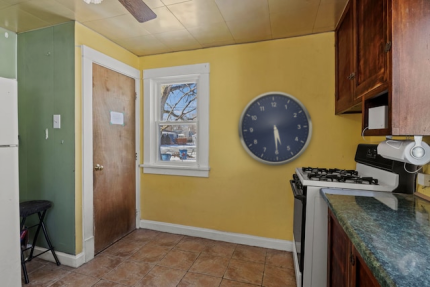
5,30
